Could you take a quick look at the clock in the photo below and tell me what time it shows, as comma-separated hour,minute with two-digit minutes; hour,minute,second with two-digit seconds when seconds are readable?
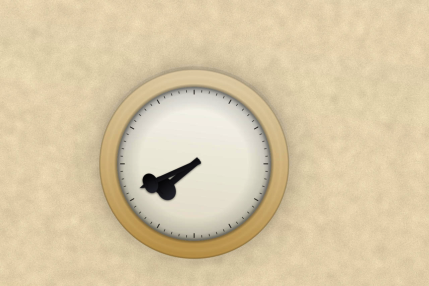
7,41
